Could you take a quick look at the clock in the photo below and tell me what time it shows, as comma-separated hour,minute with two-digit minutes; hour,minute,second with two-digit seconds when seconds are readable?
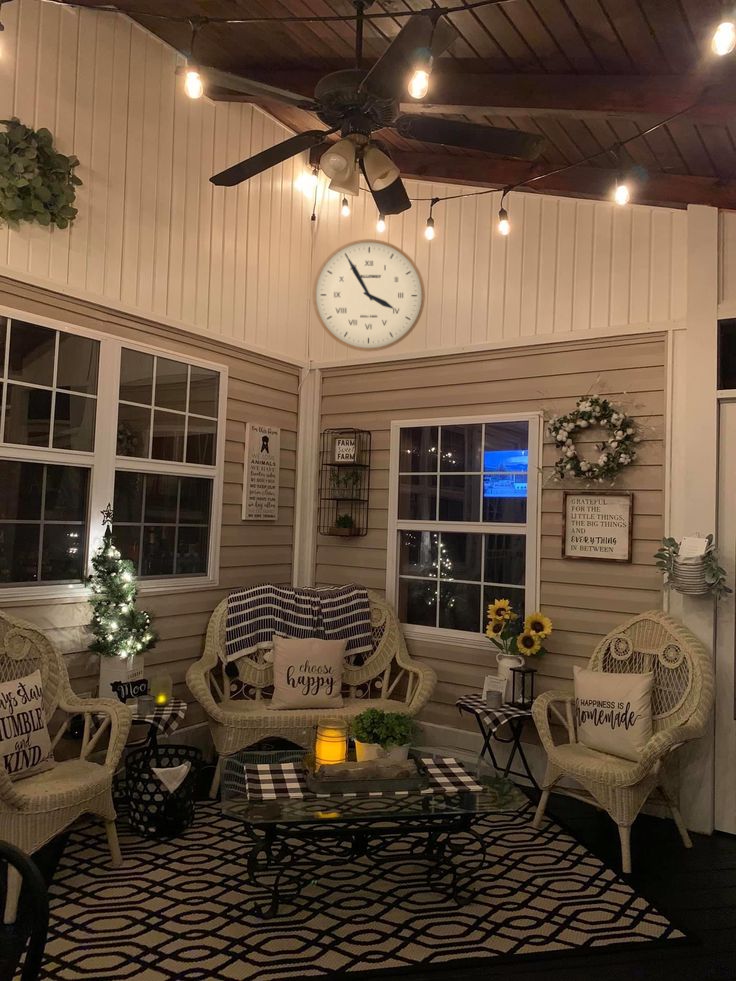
3,55
